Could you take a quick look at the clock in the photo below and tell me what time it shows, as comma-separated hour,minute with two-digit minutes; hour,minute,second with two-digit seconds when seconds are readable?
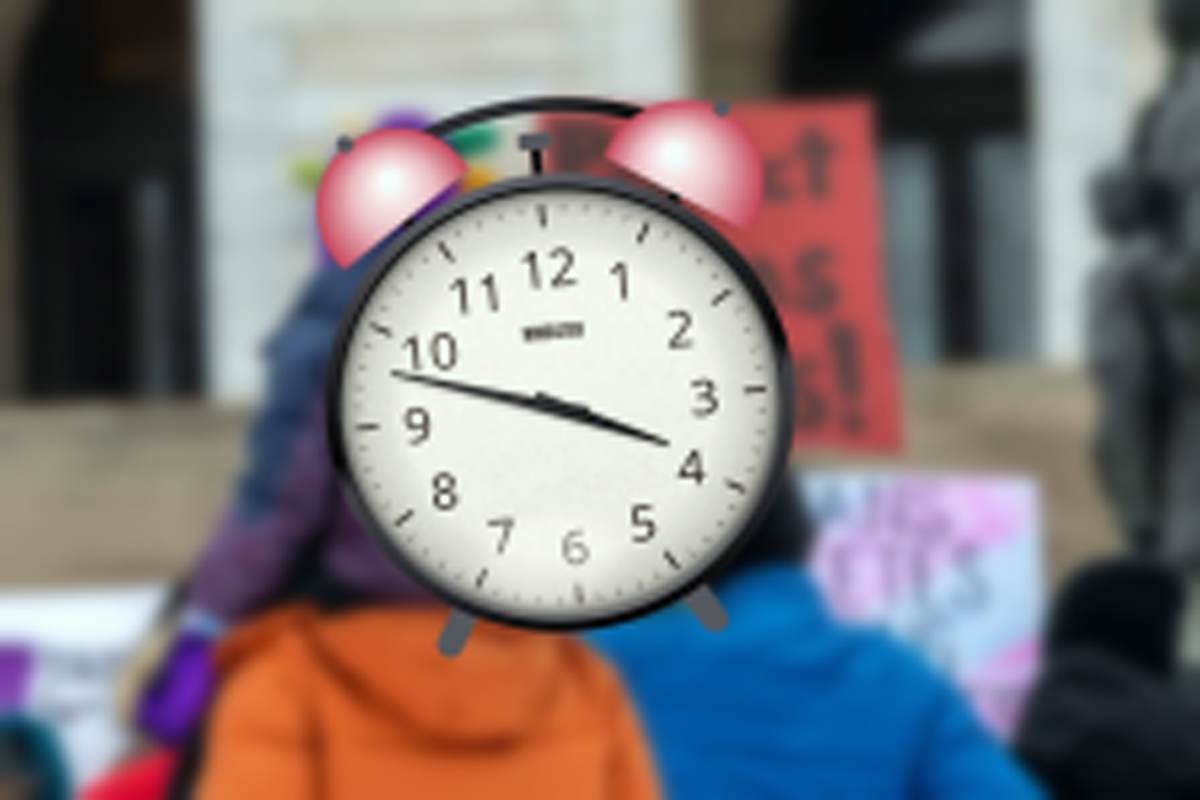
3,48
